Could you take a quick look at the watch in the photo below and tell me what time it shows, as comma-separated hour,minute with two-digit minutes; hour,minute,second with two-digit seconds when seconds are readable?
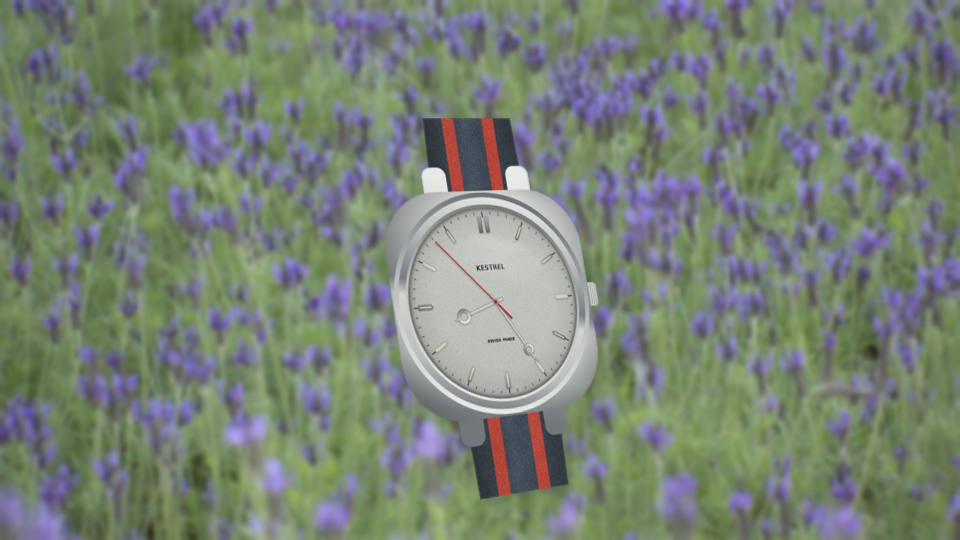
8,24,53
